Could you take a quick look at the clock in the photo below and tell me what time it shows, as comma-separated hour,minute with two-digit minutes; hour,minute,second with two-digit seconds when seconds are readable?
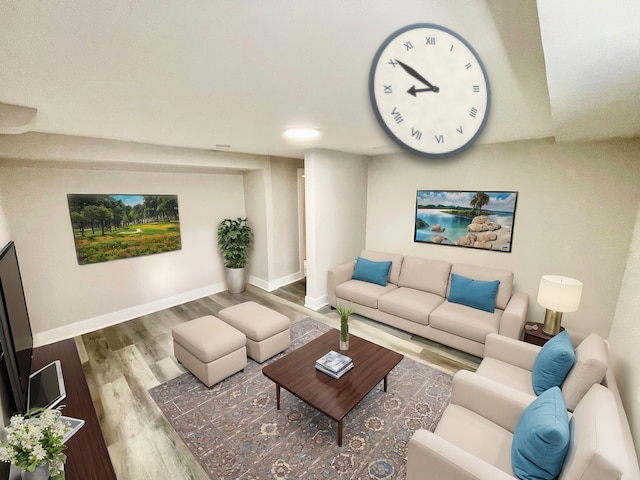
8,51
